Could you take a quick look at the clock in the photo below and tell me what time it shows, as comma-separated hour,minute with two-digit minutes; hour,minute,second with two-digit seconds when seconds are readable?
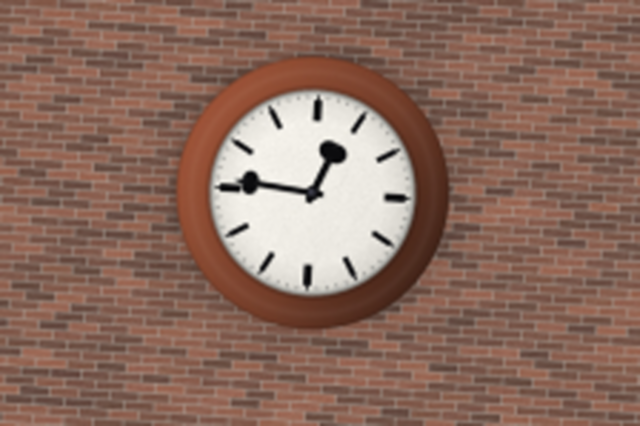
12,46
